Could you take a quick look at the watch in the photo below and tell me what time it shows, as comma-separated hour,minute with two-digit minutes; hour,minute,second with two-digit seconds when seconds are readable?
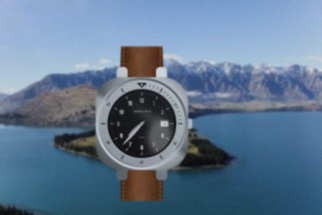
7,37
